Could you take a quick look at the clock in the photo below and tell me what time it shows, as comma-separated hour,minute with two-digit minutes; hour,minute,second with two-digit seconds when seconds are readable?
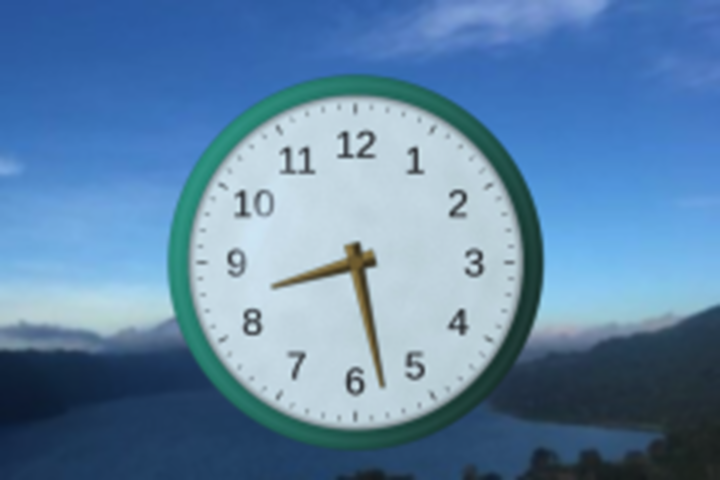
8,28
